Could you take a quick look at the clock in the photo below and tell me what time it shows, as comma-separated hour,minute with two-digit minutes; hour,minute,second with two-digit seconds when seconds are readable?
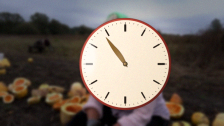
10,54
